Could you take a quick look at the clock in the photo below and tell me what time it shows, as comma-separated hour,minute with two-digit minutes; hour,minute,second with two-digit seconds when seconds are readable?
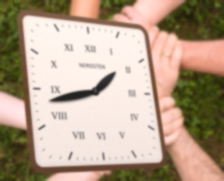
1,43
